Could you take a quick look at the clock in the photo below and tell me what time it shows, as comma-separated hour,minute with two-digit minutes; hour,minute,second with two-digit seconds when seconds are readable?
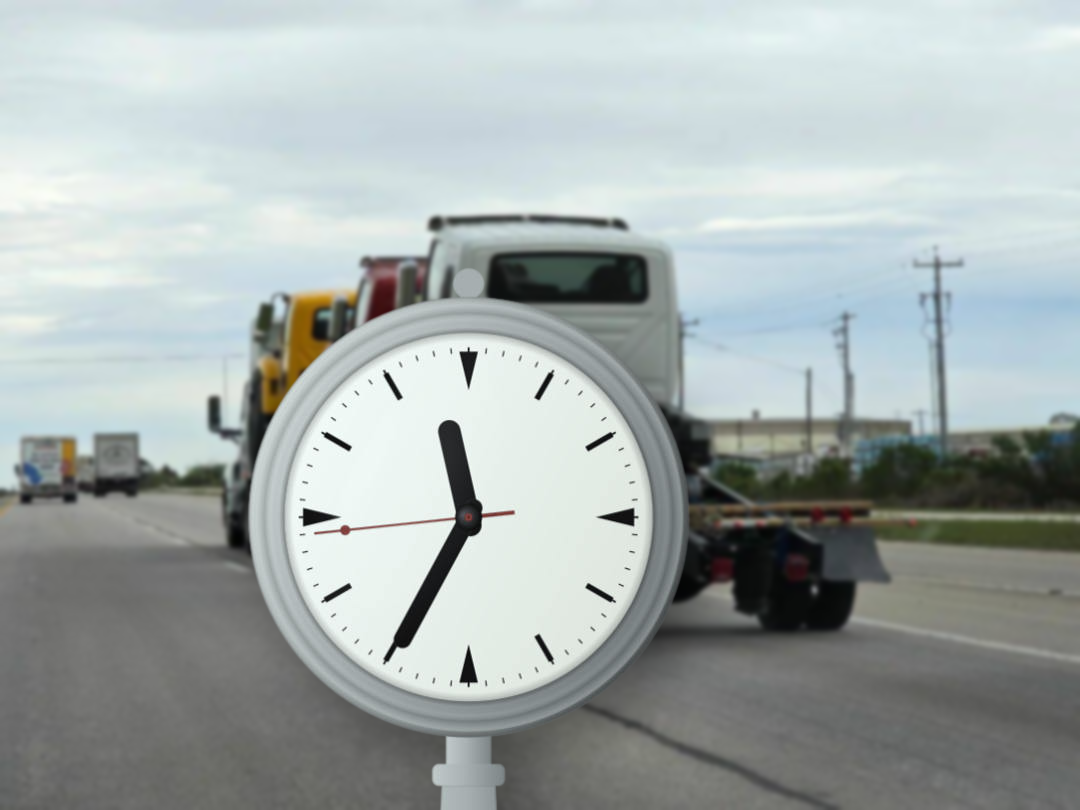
11,34,44
